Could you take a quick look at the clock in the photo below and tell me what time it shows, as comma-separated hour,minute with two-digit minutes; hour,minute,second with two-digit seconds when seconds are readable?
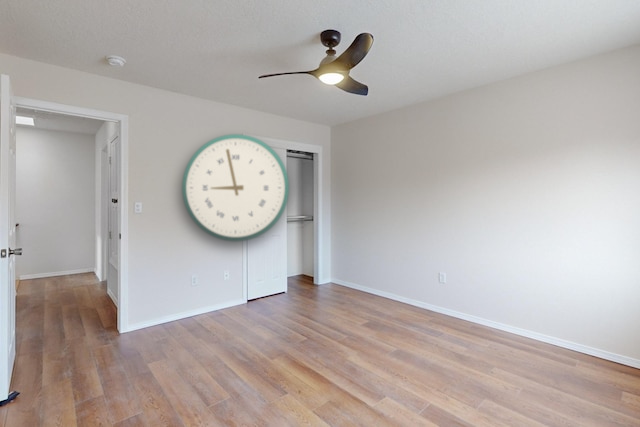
8,58
